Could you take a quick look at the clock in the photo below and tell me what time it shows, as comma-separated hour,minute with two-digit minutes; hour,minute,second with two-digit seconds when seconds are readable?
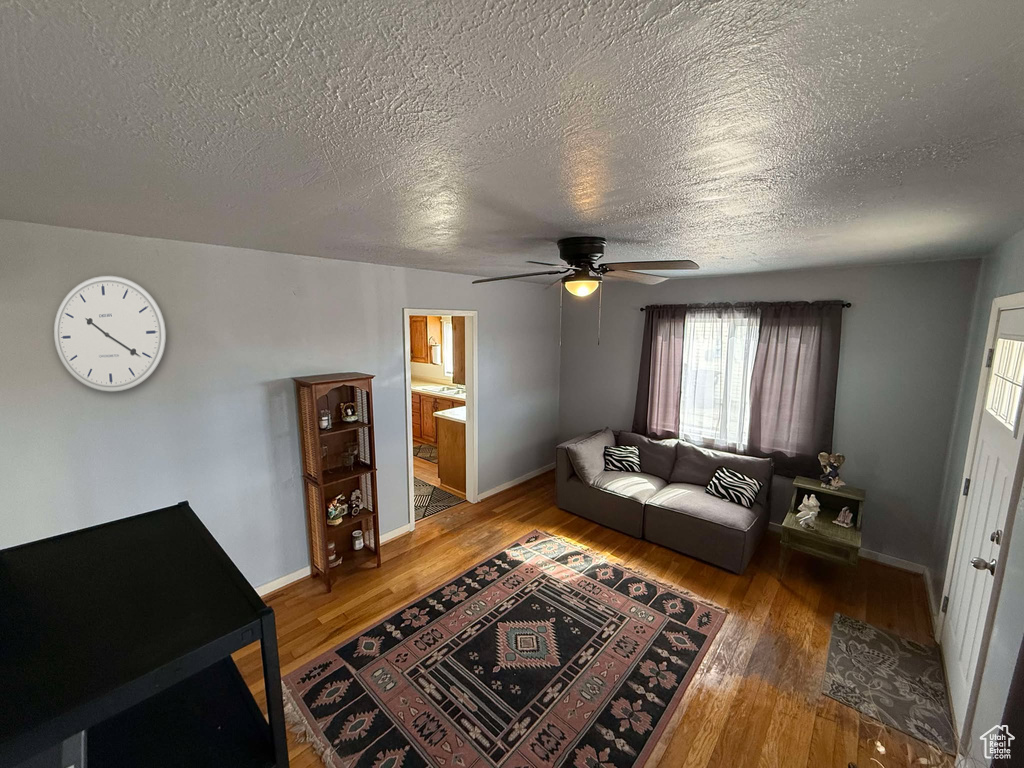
10,21
